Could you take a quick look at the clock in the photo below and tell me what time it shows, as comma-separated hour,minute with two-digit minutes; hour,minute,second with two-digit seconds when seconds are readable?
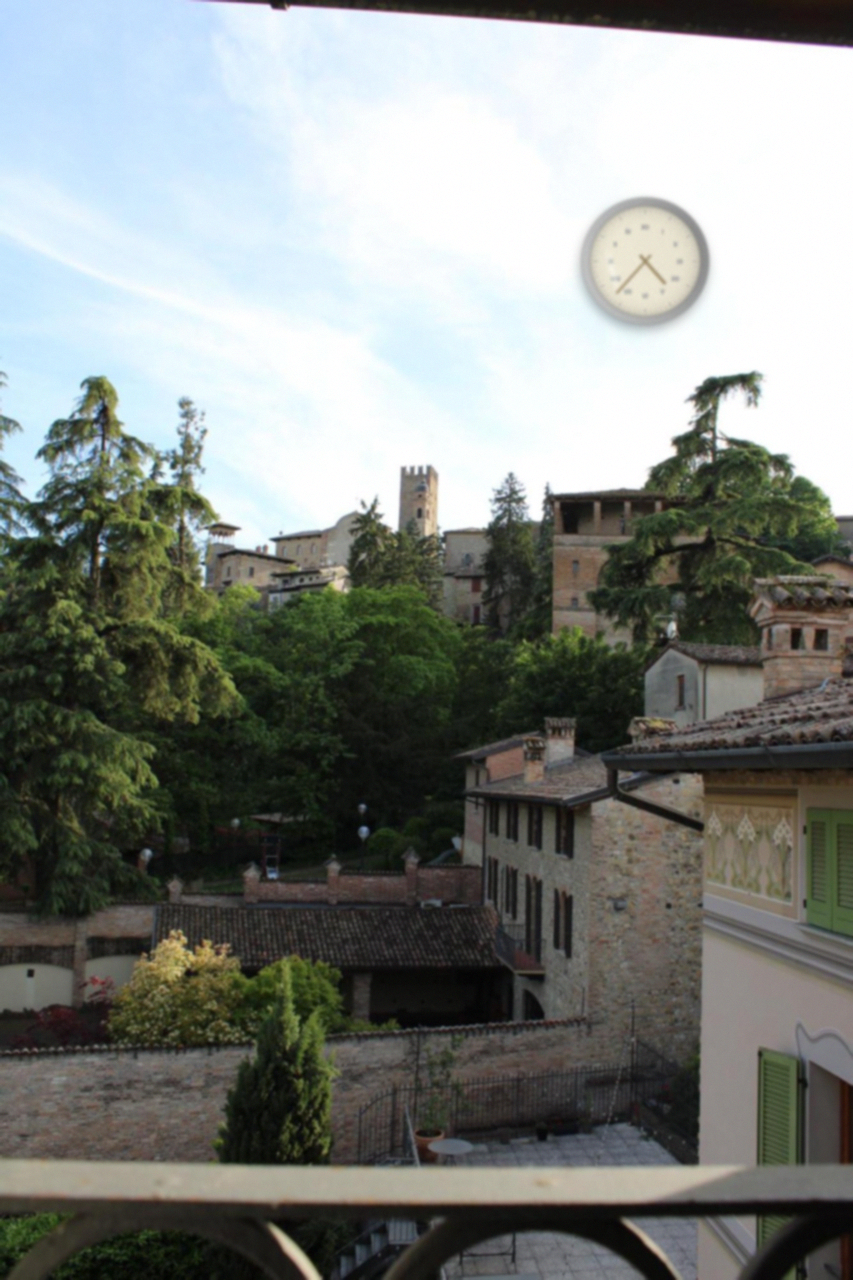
4,37
